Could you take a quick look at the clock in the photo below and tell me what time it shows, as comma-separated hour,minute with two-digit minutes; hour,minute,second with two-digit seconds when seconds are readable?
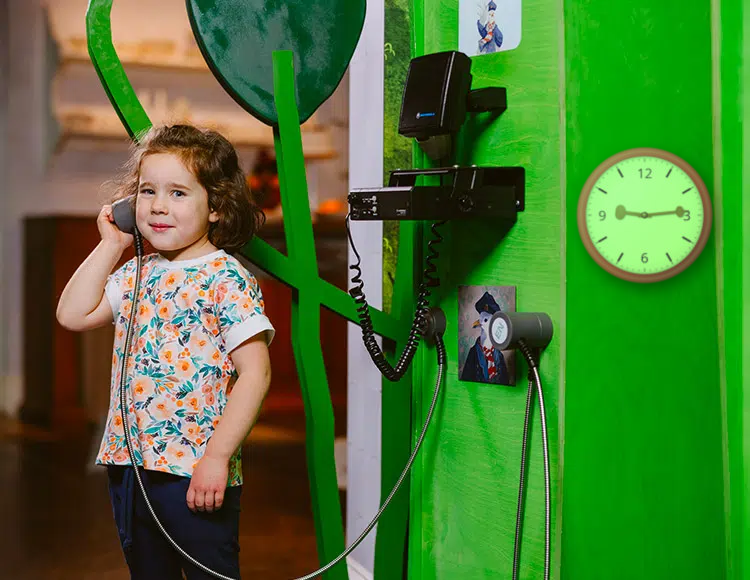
9,14
